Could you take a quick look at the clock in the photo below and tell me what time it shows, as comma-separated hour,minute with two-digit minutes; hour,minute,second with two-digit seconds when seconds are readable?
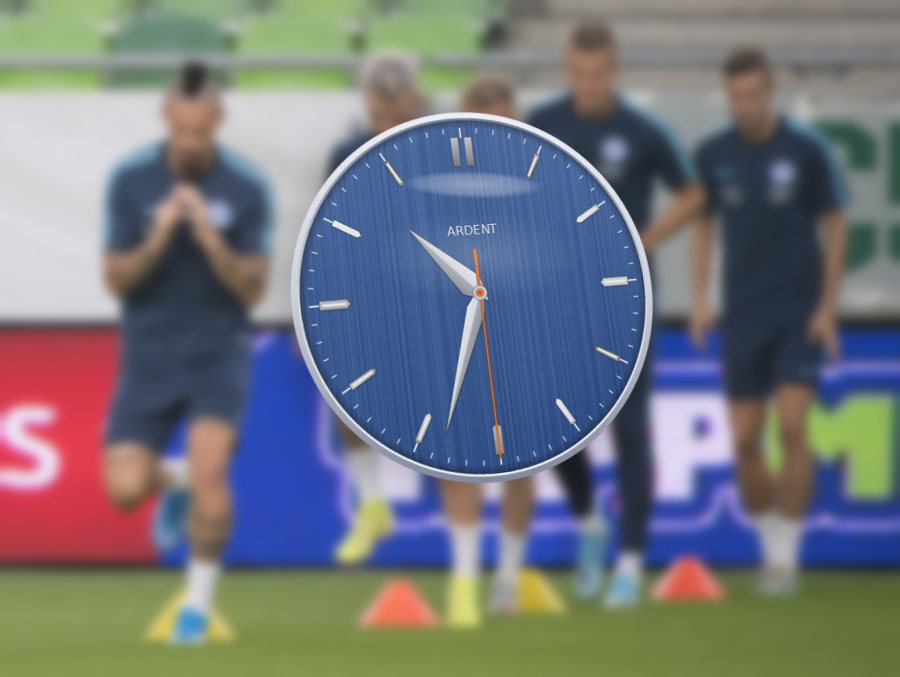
10,33,30
